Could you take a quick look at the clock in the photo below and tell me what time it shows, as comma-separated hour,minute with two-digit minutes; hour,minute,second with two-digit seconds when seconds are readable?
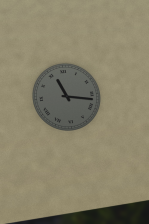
11,17
